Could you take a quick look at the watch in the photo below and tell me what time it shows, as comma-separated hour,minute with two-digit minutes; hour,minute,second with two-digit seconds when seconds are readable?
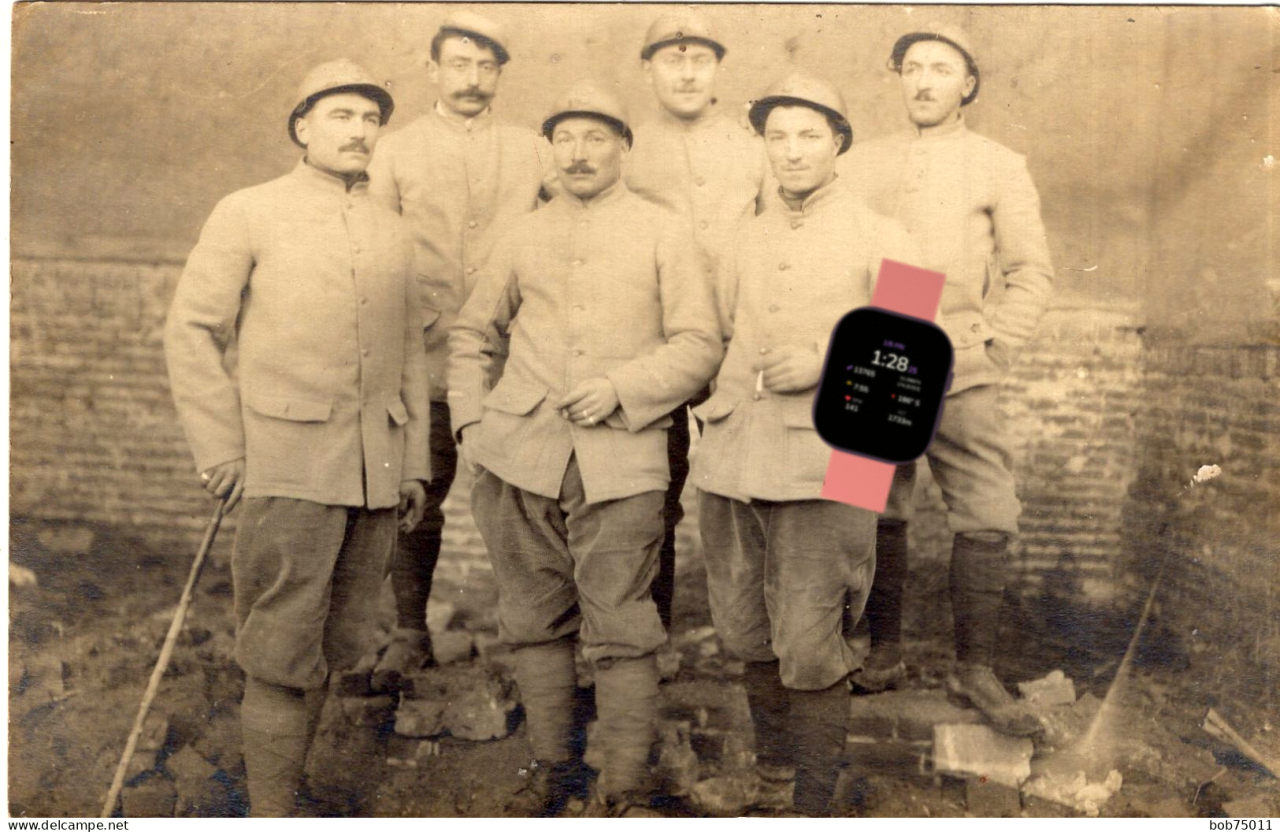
1,28
